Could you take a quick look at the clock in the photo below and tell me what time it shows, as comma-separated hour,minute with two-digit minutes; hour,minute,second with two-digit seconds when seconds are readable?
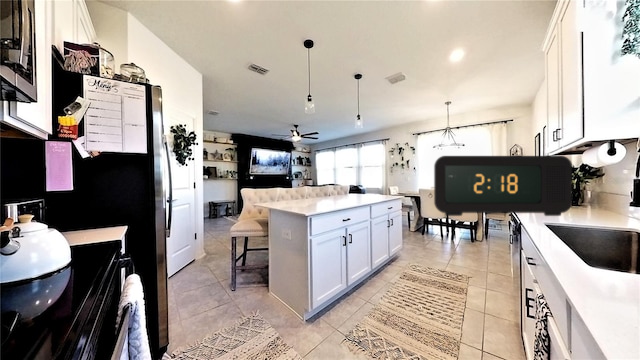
2,18
